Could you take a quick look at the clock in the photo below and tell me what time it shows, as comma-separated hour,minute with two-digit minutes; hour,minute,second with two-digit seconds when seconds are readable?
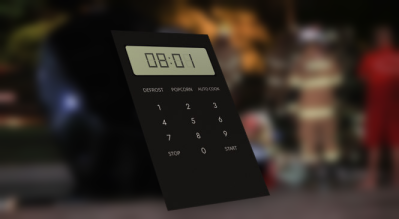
8,01
